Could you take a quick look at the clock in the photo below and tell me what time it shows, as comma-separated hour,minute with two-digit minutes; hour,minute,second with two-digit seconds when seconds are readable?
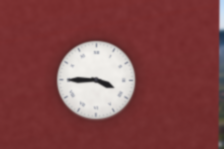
3,45
